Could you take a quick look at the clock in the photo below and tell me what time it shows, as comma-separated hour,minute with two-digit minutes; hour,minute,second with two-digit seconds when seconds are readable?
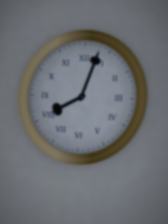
8,03
